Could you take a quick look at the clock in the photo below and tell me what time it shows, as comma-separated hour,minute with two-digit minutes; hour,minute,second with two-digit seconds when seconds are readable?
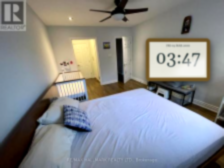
3,47
